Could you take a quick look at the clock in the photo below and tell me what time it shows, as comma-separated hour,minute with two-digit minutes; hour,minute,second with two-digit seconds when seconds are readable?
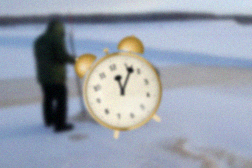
12,07
